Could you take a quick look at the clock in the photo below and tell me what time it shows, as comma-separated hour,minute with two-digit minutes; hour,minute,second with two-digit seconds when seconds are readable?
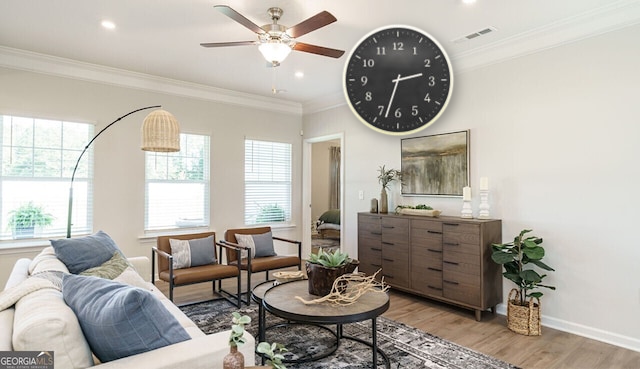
2,33
